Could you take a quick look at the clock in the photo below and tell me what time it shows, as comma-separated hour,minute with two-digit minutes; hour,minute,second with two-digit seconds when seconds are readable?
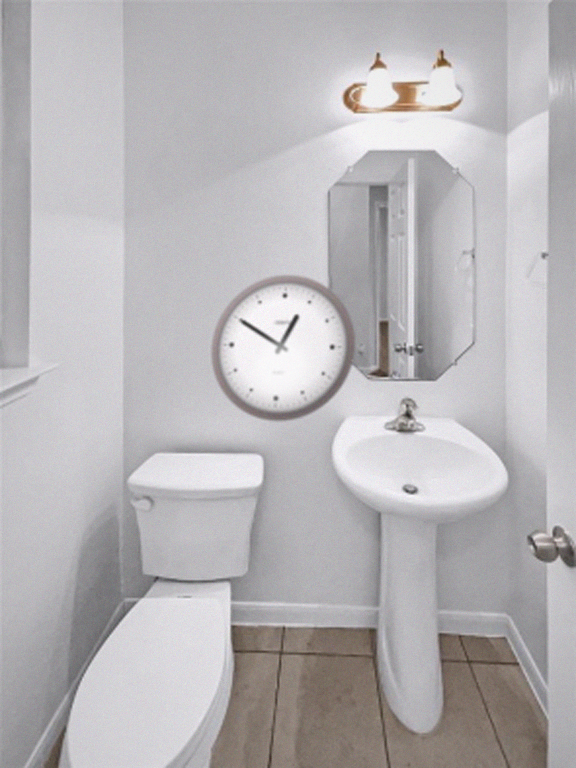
12,50
